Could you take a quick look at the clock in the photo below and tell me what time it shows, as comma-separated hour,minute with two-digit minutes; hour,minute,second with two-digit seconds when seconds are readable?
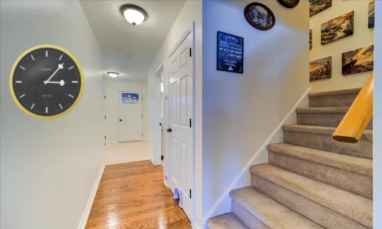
3,07
